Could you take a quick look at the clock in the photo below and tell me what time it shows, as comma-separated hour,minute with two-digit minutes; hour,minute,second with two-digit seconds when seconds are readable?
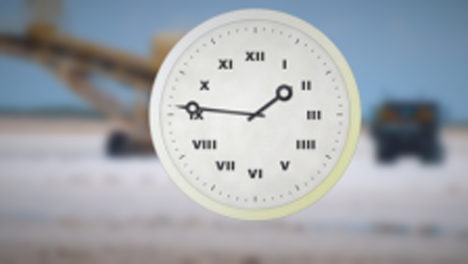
1,46
